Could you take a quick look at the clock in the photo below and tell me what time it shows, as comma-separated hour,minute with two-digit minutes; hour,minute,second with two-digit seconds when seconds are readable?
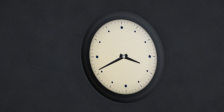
3,41
